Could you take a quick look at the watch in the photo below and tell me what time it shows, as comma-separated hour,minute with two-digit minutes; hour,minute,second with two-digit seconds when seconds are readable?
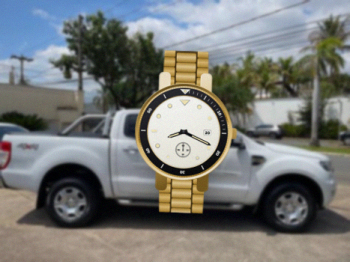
8,19
